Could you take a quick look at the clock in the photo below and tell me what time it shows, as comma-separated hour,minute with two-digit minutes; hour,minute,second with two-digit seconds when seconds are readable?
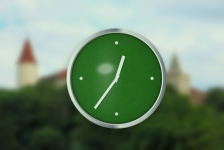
12,36
